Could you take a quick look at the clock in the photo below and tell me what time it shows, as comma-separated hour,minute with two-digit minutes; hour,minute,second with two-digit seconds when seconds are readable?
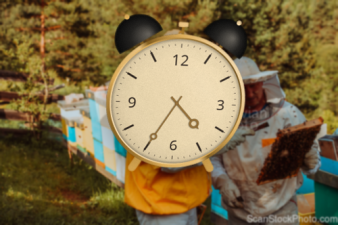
4,35
